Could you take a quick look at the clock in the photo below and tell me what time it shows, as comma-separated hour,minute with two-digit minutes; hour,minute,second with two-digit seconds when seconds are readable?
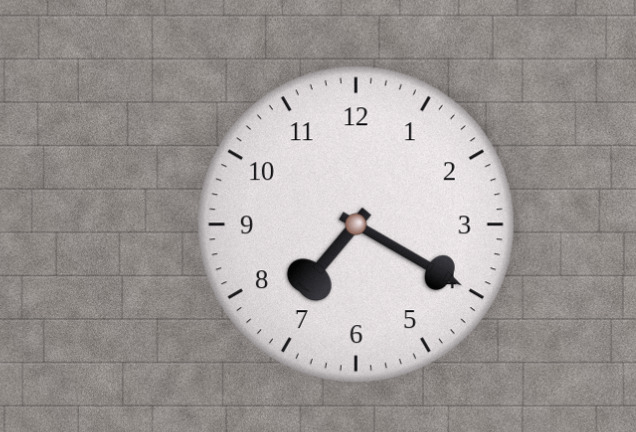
7,20
